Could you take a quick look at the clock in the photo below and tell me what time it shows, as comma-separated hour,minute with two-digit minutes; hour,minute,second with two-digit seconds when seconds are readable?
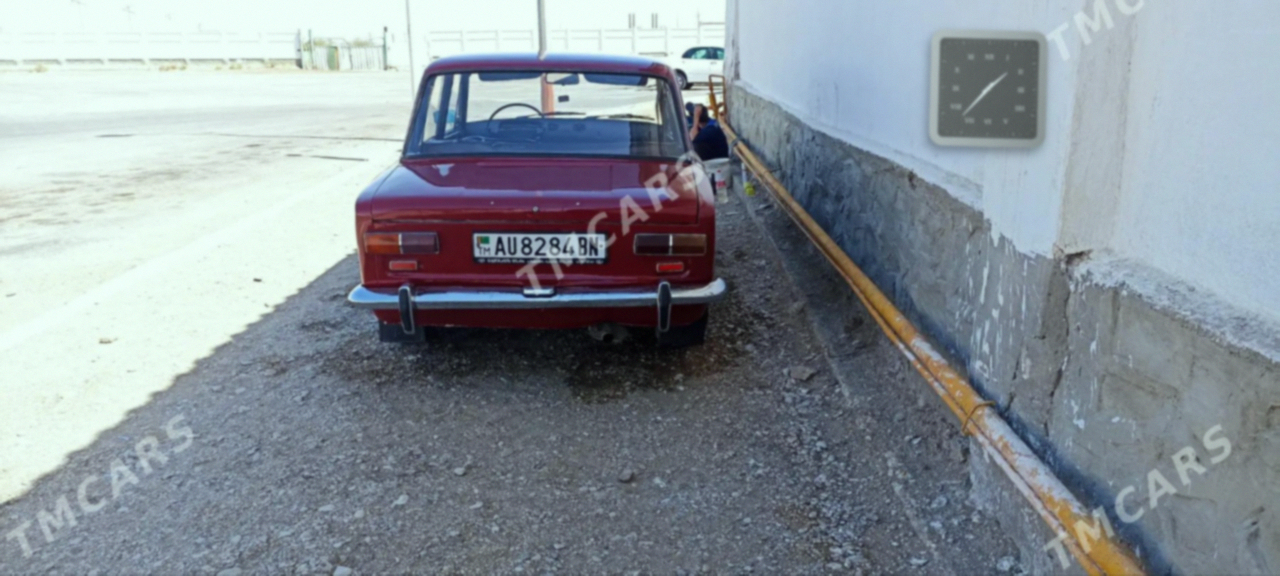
1,37
